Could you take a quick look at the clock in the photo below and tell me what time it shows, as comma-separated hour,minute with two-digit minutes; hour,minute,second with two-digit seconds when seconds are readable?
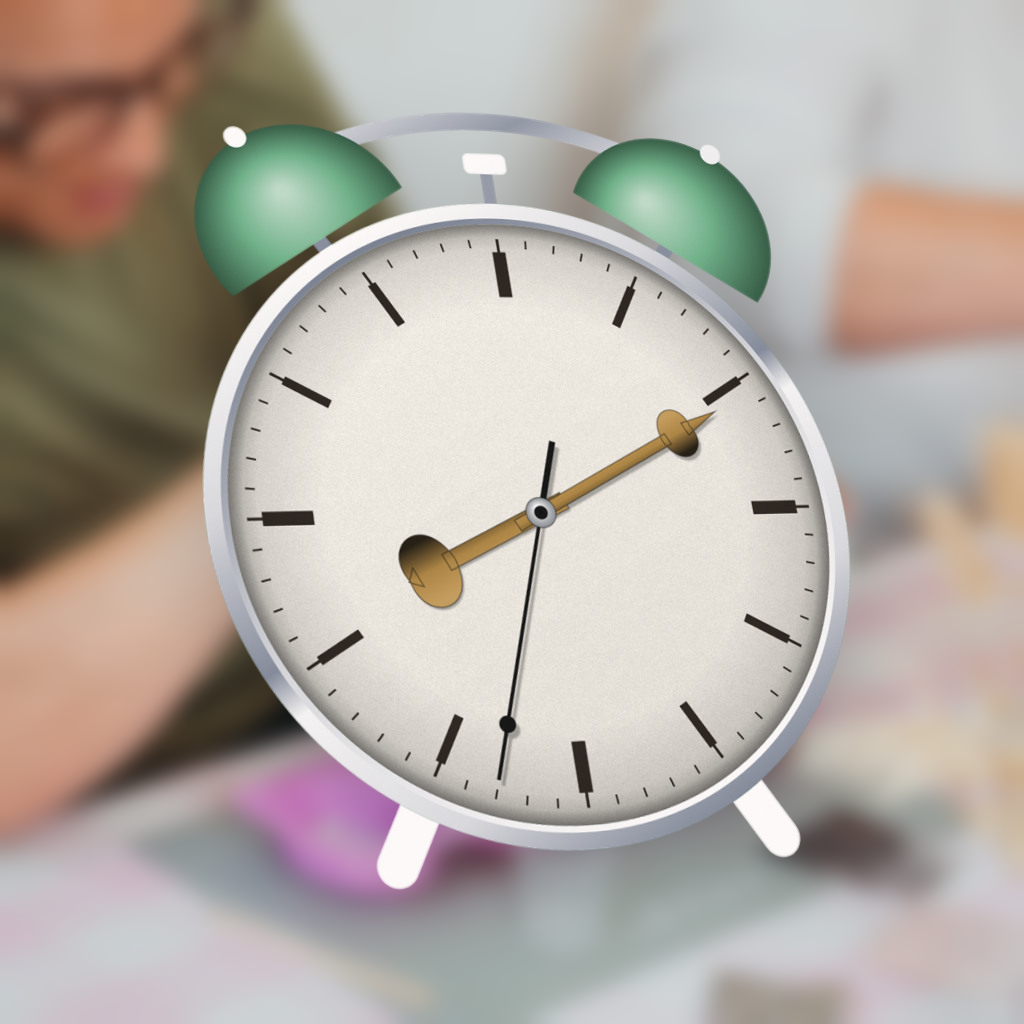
8,10,33
